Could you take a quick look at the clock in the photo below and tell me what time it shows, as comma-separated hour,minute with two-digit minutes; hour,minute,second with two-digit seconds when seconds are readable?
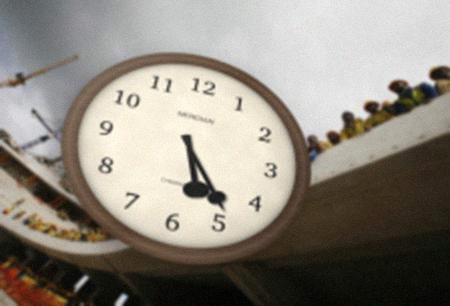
5,24
